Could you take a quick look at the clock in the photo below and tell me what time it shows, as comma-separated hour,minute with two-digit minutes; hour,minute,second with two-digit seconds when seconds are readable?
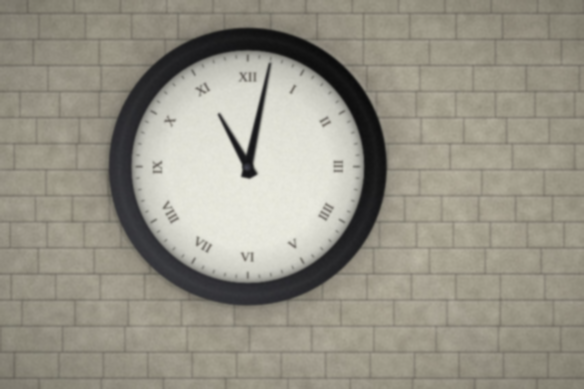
11,02
